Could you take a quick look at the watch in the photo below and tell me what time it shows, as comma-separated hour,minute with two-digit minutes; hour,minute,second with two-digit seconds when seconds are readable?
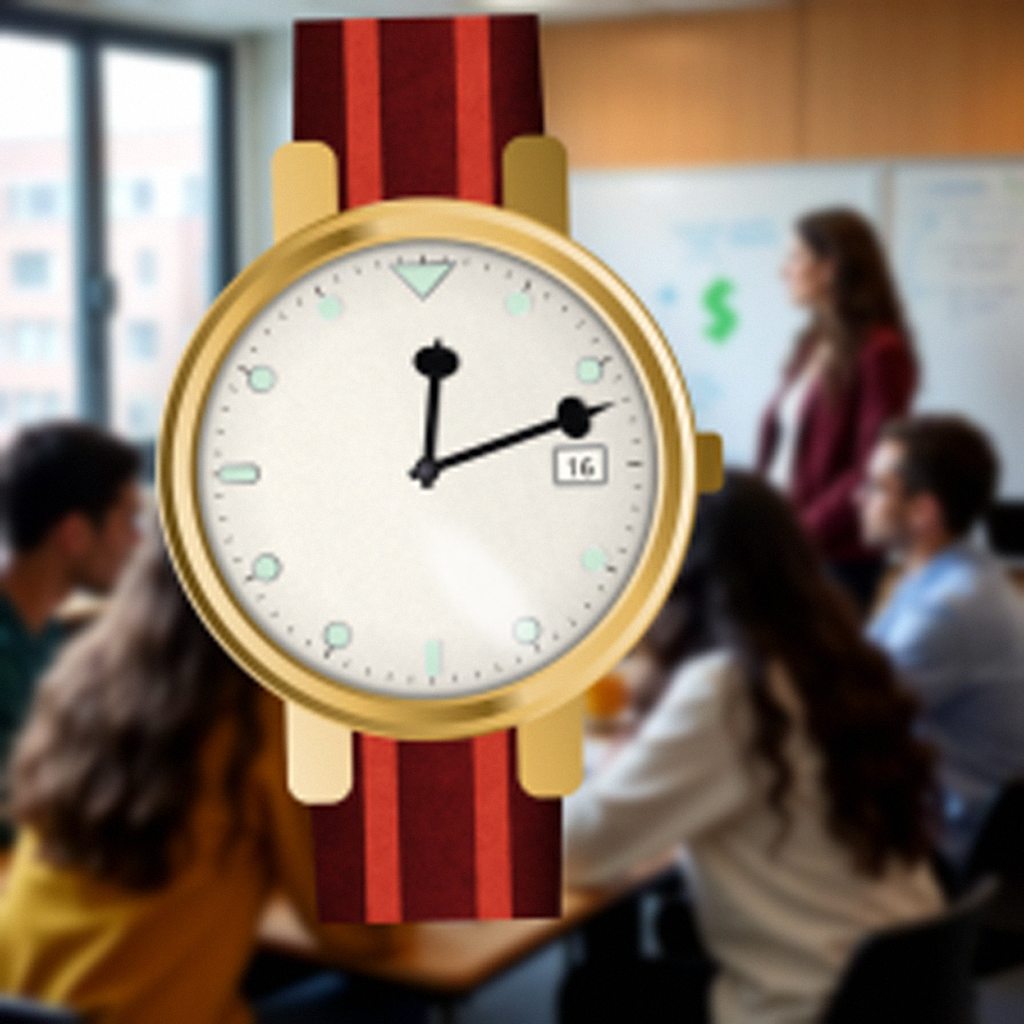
12,12
